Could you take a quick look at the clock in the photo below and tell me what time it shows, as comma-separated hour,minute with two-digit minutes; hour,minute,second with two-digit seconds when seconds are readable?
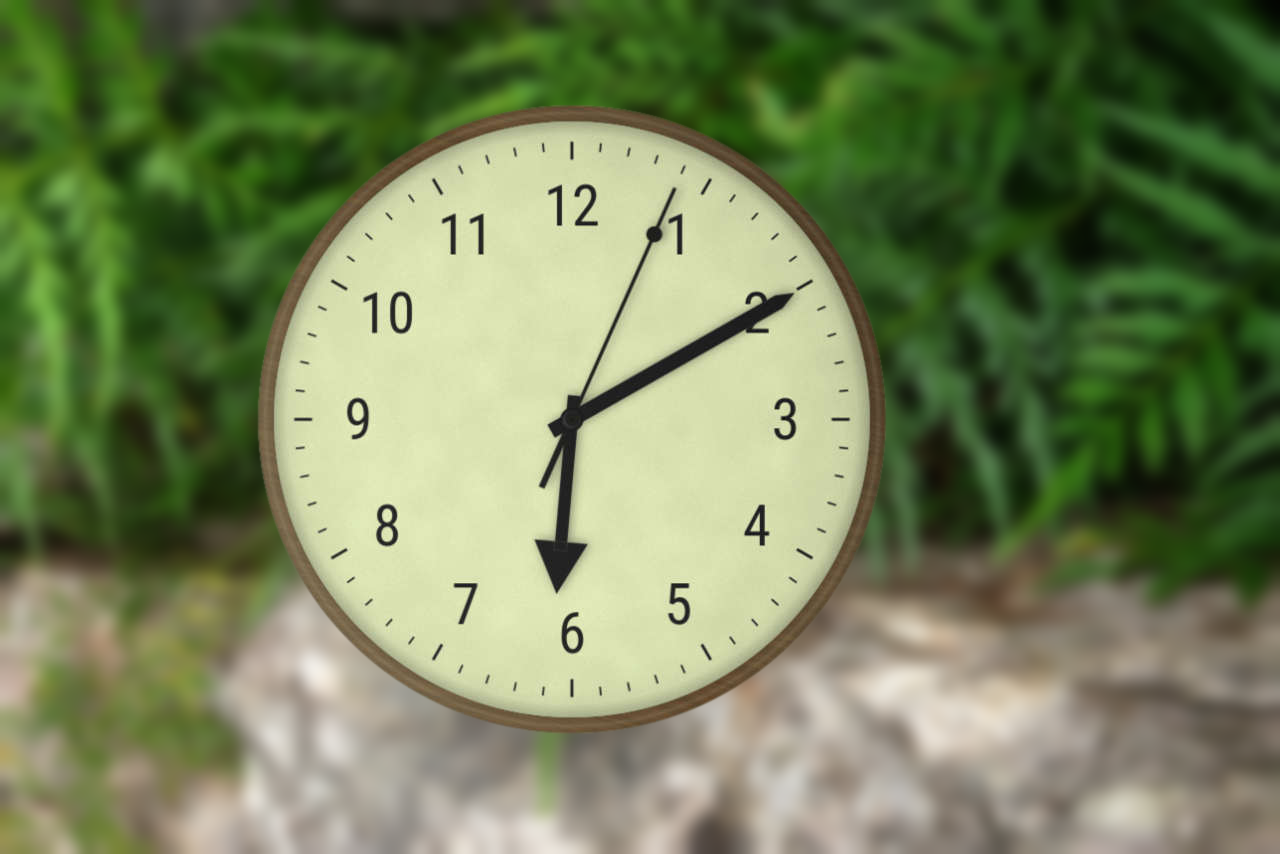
6,10,04
